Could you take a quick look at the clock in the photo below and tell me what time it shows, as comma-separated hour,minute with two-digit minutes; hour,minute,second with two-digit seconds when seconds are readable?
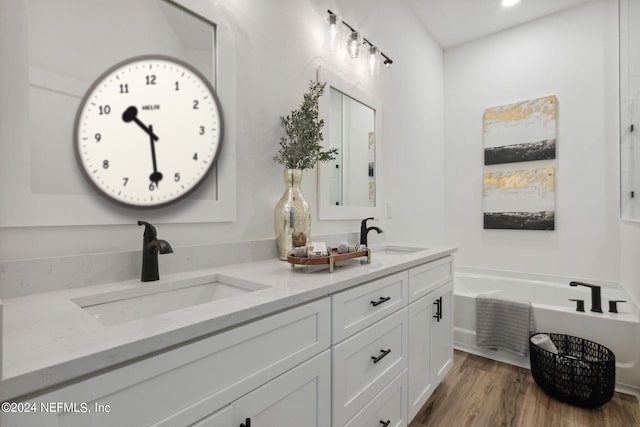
10,29
